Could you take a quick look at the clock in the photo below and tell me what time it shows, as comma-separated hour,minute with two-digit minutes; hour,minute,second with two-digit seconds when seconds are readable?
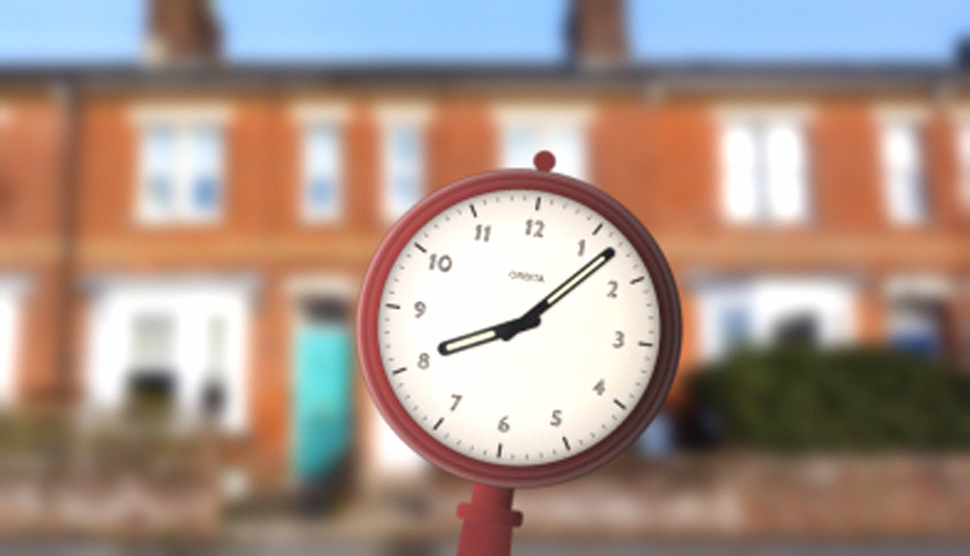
8,07
